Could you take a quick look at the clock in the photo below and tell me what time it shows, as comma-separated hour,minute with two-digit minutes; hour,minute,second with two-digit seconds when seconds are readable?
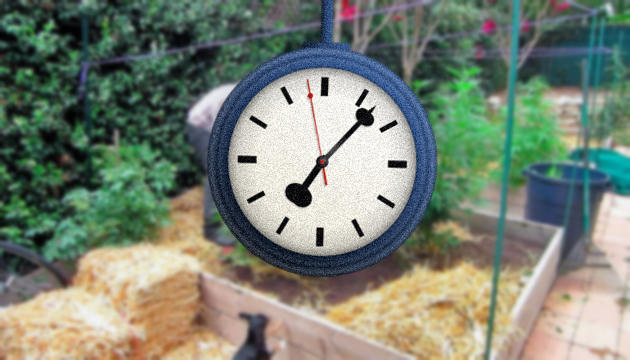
7,06,58
